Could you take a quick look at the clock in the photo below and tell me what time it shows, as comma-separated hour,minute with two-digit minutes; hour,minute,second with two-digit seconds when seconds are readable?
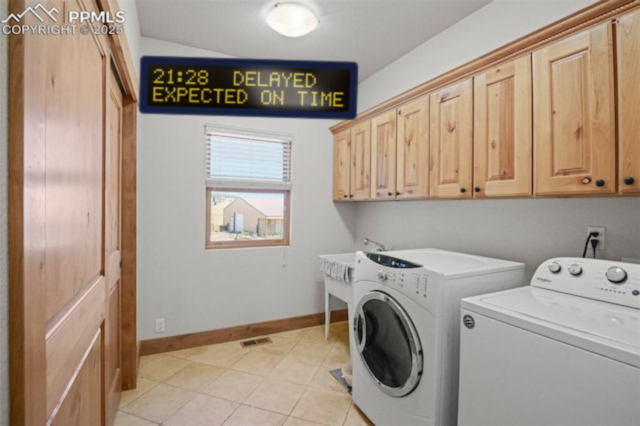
21,28
